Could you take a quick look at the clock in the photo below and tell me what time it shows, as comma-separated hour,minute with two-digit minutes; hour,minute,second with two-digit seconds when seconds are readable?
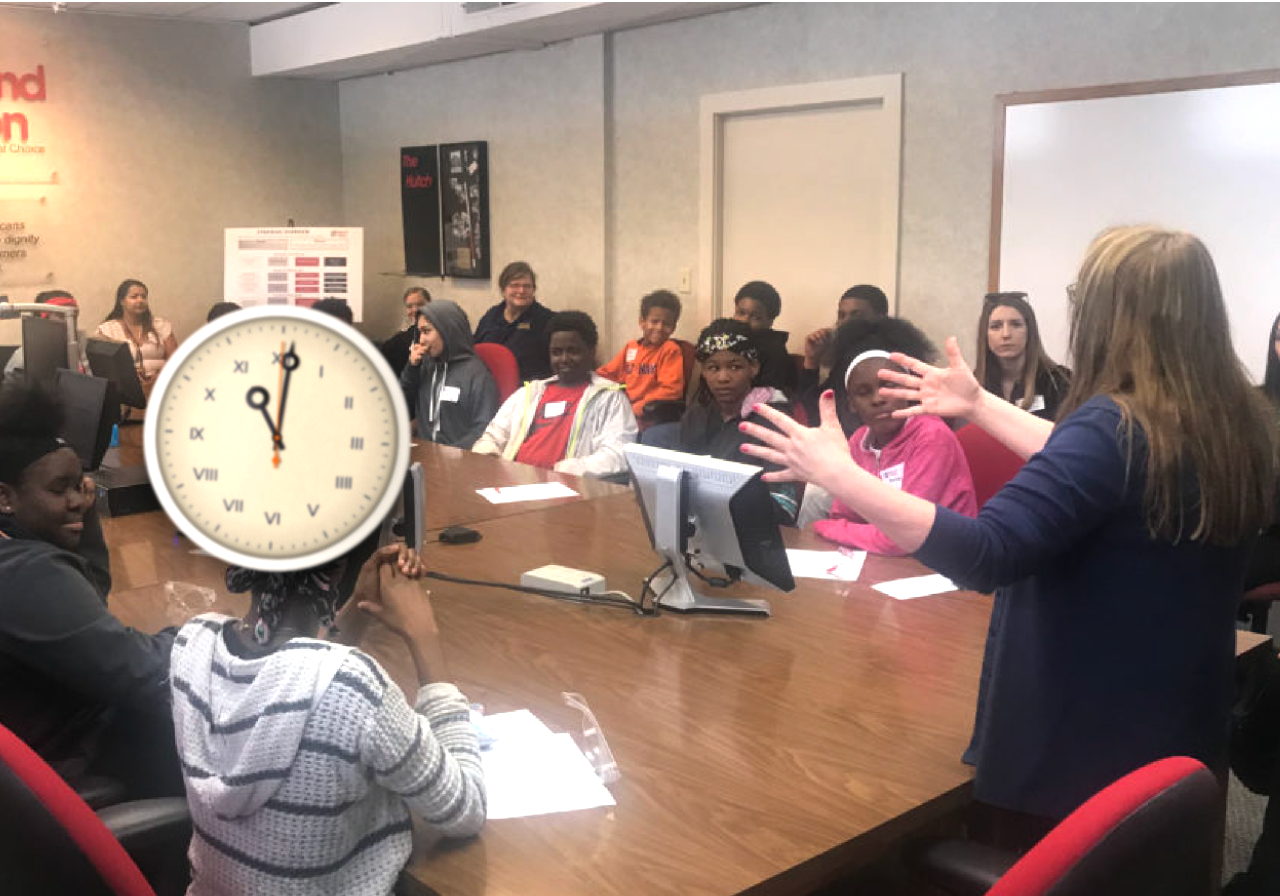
11,01,00
